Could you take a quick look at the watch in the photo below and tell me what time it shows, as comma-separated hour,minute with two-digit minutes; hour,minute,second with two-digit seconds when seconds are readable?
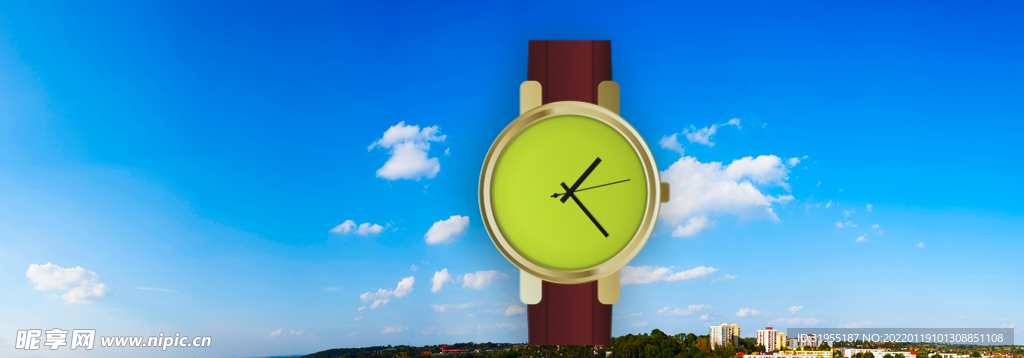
1,23,13
